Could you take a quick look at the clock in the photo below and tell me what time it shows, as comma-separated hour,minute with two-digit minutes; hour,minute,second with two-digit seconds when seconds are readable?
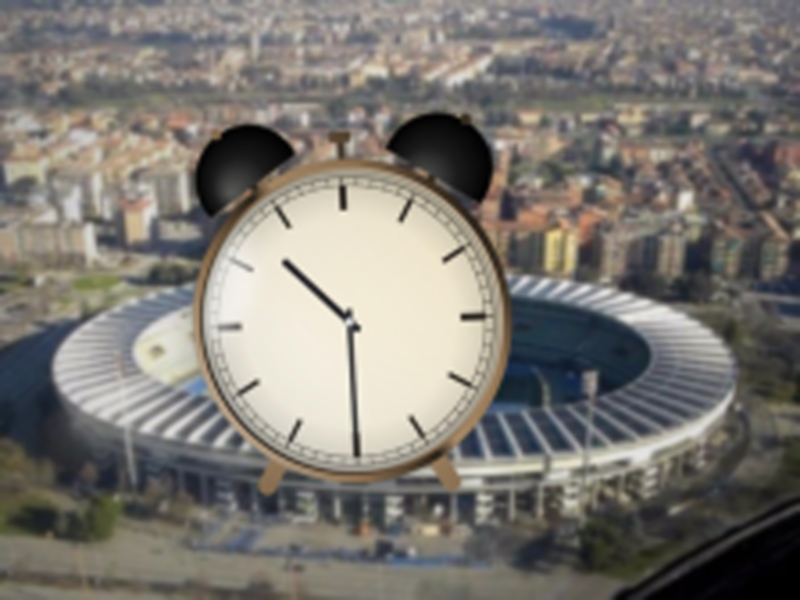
10,30
